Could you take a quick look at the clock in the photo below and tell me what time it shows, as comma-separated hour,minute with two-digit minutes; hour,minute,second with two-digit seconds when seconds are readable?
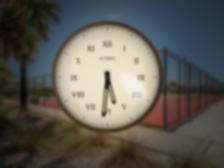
5,31
